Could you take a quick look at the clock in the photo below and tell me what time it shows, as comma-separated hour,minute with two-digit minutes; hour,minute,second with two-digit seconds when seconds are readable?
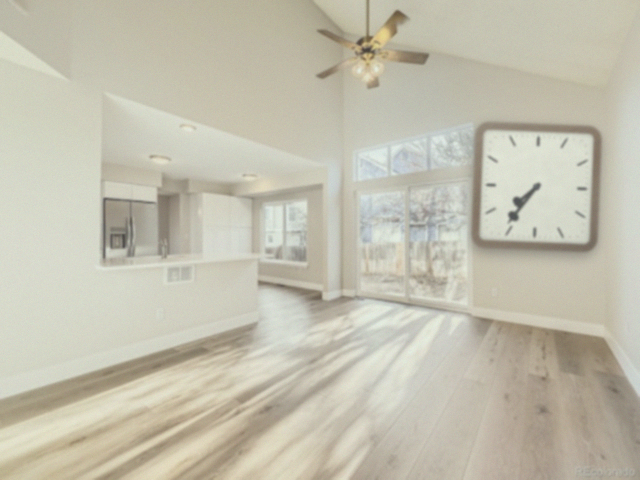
7,36
